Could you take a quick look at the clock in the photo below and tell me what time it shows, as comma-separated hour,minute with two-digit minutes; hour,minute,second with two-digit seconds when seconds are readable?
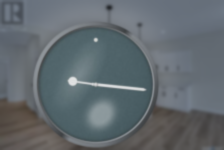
9,16
